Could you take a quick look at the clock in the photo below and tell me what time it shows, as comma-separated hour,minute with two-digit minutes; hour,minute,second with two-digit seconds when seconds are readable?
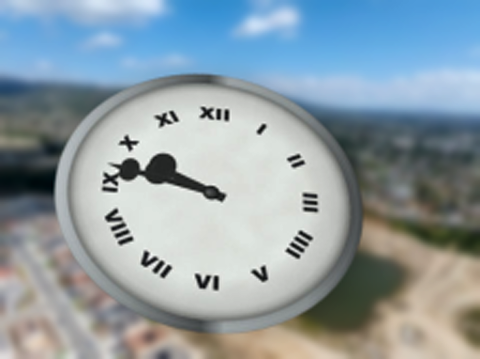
9,47
